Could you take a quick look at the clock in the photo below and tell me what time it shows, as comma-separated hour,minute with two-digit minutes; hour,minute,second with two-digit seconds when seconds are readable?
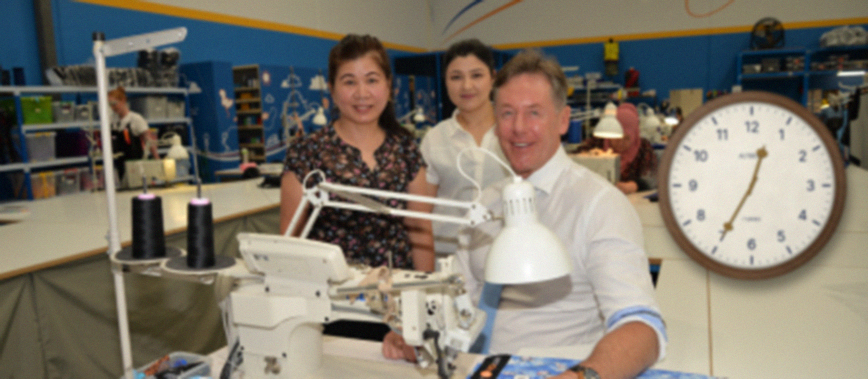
12,35
